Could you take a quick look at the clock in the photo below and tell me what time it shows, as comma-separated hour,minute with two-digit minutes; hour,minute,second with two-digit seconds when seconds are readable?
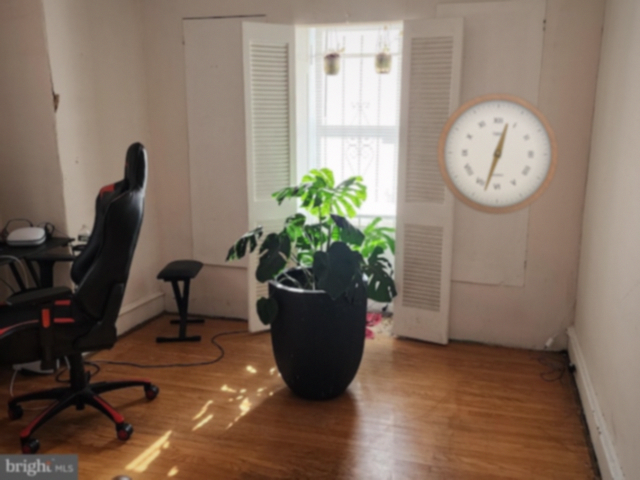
12,33
